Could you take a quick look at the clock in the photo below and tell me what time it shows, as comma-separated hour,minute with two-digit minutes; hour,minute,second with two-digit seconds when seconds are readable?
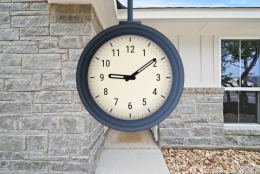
9,09
